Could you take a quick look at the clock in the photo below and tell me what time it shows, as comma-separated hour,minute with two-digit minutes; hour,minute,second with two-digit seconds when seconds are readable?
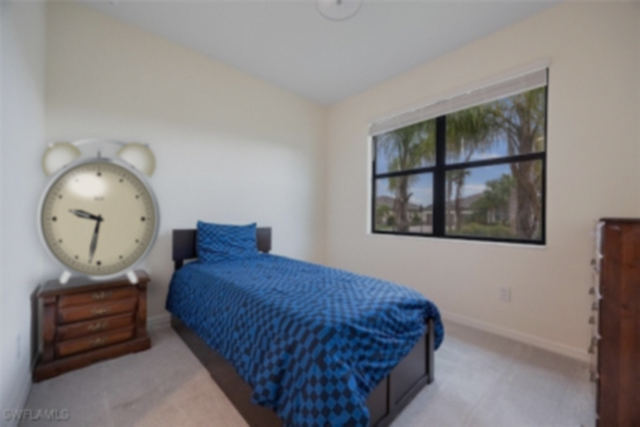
9,32
